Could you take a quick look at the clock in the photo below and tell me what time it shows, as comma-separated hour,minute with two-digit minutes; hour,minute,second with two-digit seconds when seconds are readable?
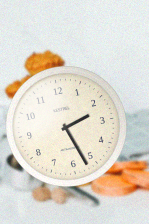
2,27
